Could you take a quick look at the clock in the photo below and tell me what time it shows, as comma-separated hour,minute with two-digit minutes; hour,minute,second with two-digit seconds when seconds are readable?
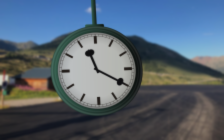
11,20
